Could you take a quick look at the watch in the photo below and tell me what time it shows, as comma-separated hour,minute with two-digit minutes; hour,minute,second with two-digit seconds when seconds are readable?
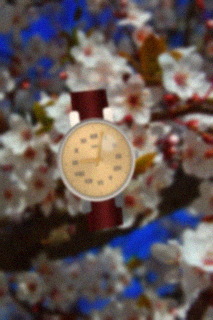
9,03
